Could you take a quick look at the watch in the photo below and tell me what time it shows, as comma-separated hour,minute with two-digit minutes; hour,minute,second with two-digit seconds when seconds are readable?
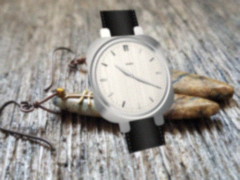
10,20
